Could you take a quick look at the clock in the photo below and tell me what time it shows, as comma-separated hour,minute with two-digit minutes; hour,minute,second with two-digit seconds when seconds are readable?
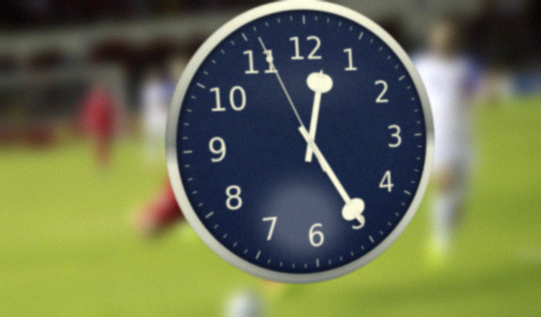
12,24,56
